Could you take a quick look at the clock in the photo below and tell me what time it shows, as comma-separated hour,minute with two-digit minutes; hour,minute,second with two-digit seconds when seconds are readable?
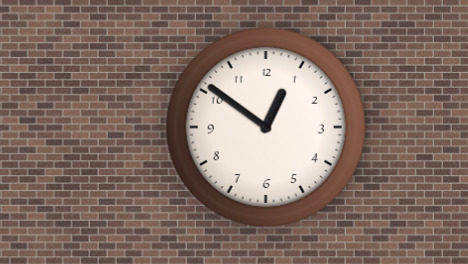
12,51
